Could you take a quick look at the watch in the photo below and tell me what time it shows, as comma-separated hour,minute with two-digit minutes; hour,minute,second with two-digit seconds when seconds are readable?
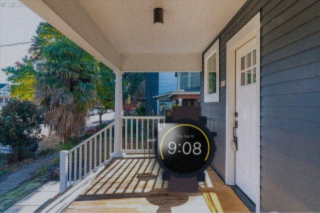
9,08
